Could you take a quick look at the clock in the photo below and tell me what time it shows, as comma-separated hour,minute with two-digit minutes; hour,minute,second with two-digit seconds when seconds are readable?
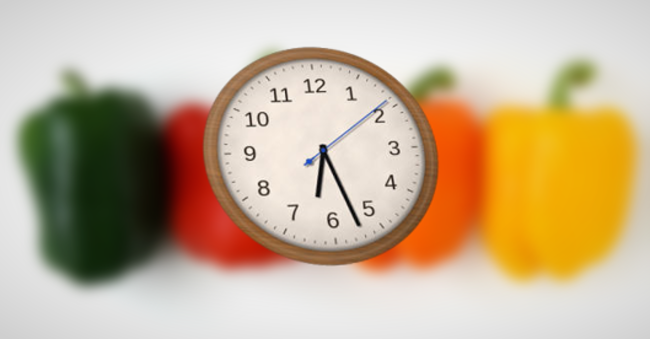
6,27,09
